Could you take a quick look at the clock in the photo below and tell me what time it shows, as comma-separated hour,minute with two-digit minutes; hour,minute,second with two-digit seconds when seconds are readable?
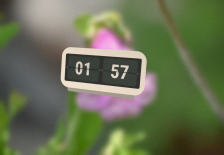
1,57
